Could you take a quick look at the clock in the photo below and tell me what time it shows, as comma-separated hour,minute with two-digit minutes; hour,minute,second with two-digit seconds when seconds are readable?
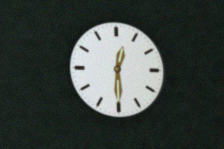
12,30
